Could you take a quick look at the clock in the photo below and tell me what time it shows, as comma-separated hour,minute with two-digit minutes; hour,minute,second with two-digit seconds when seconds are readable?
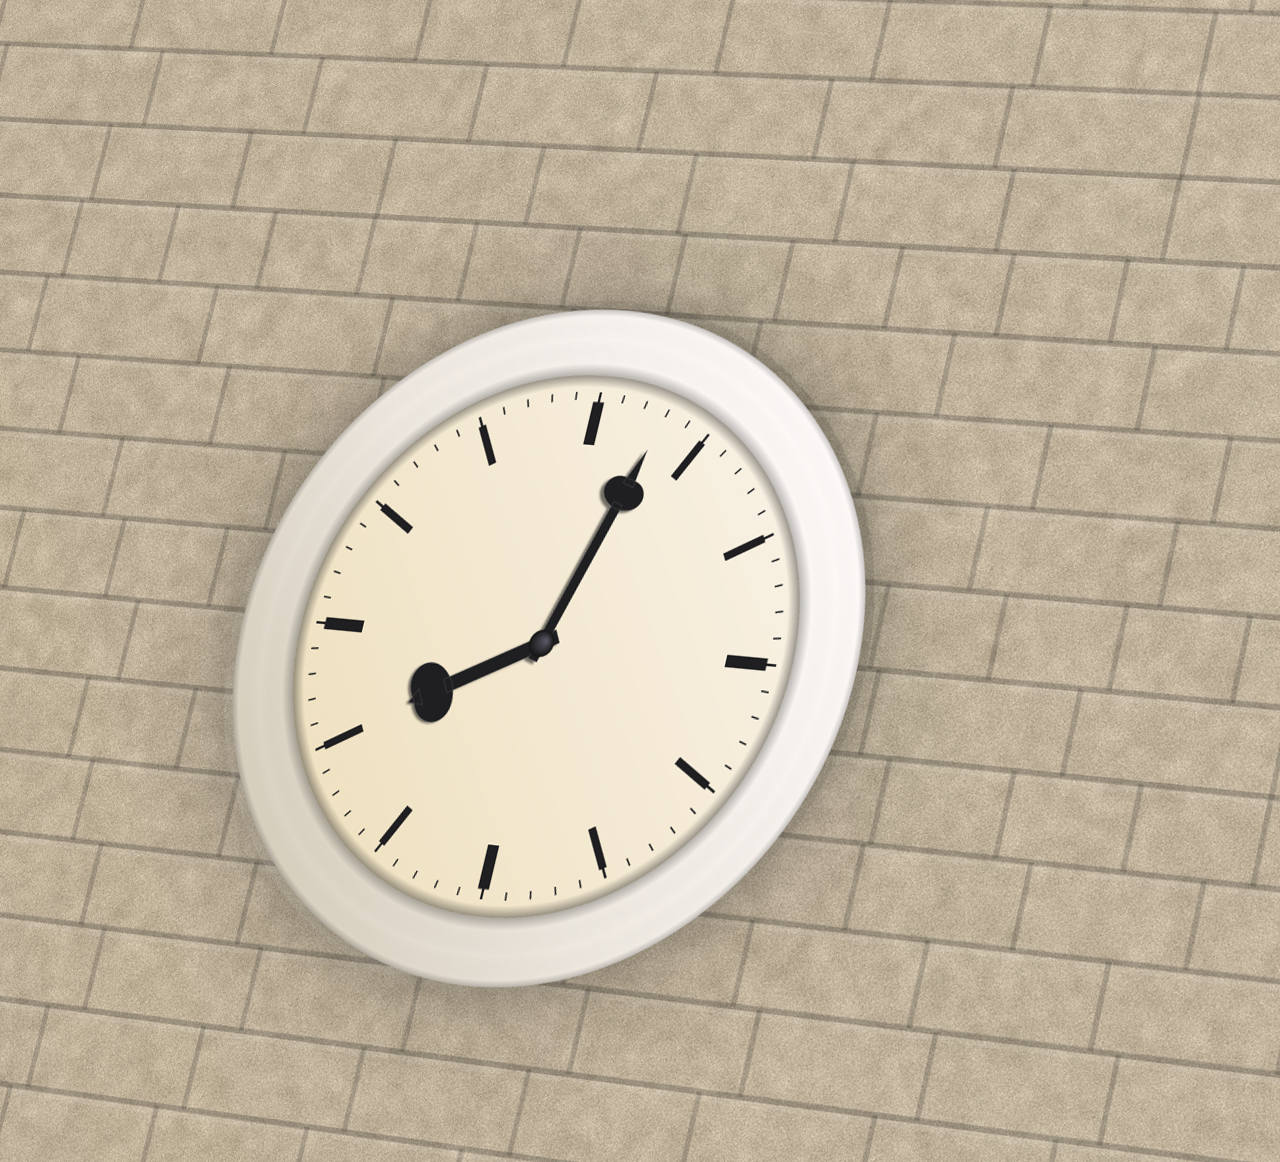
8,03
